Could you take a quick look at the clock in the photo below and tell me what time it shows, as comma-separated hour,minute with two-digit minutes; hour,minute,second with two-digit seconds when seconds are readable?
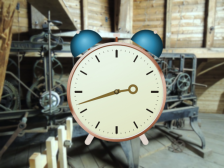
2,42
